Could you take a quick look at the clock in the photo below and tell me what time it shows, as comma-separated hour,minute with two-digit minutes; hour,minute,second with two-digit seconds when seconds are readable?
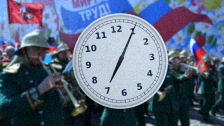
7,05
